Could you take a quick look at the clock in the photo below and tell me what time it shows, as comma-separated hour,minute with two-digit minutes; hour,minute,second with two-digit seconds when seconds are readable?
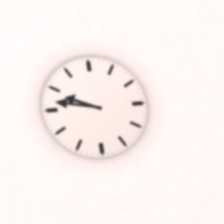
9,47
